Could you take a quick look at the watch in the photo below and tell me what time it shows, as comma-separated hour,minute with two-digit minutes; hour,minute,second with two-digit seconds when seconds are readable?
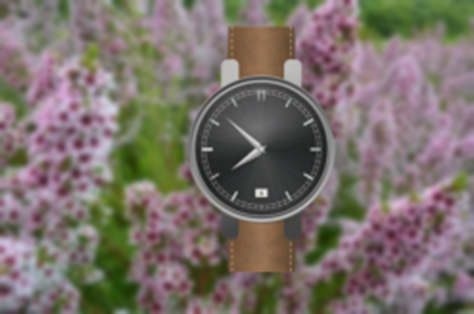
7,52
